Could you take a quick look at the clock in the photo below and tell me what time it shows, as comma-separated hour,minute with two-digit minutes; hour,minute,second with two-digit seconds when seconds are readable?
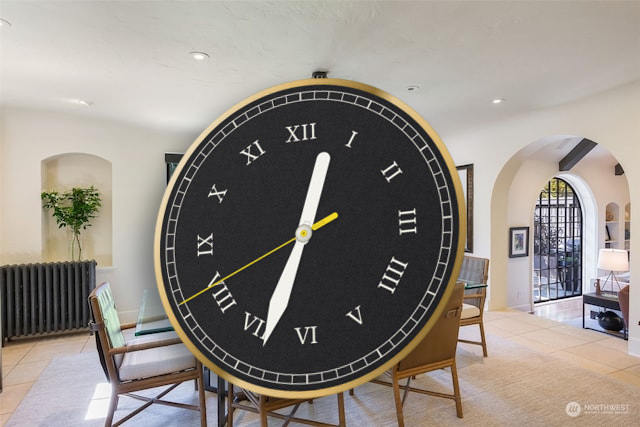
12,33,41
